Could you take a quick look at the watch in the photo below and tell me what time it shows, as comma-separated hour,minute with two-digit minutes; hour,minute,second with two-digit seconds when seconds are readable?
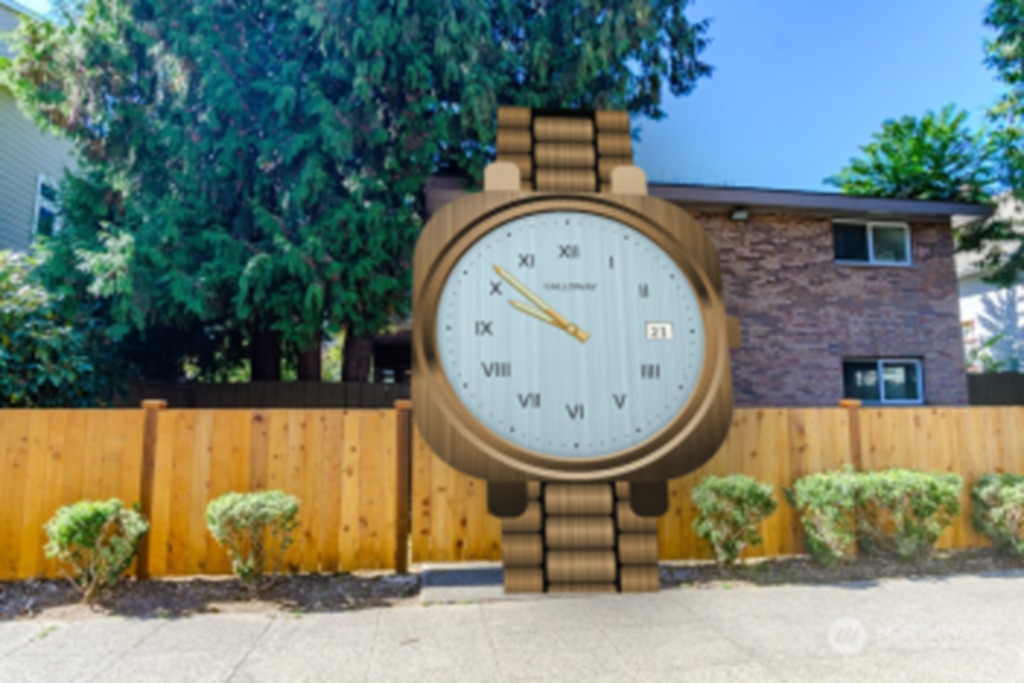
9,52
